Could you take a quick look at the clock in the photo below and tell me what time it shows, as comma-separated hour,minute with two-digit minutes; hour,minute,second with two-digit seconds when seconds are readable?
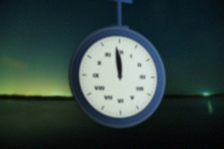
11,59
